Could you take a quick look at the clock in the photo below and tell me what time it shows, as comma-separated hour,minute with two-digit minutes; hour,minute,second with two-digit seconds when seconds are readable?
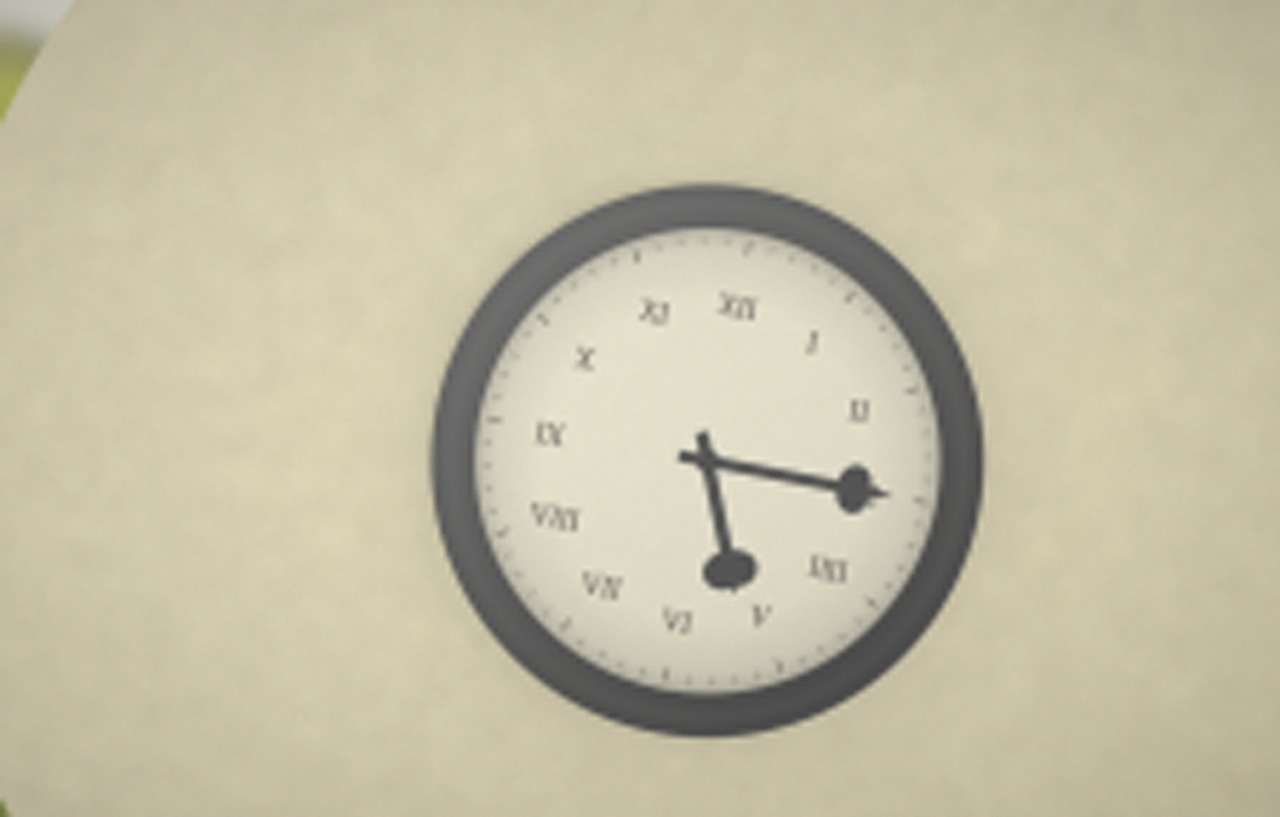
5,15
